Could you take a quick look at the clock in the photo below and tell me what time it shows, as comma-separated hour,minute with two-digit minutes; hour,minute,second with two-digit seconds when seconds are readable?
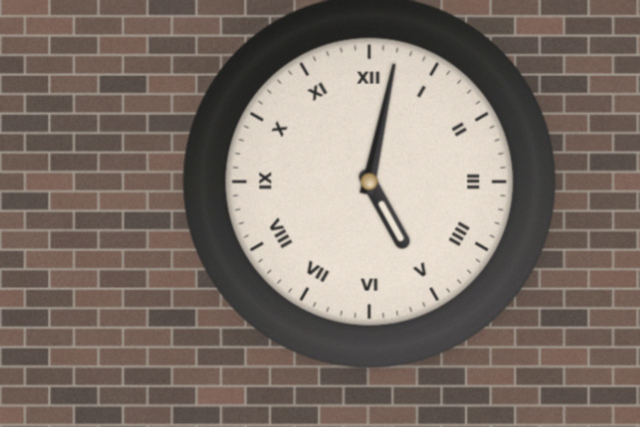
5,02
